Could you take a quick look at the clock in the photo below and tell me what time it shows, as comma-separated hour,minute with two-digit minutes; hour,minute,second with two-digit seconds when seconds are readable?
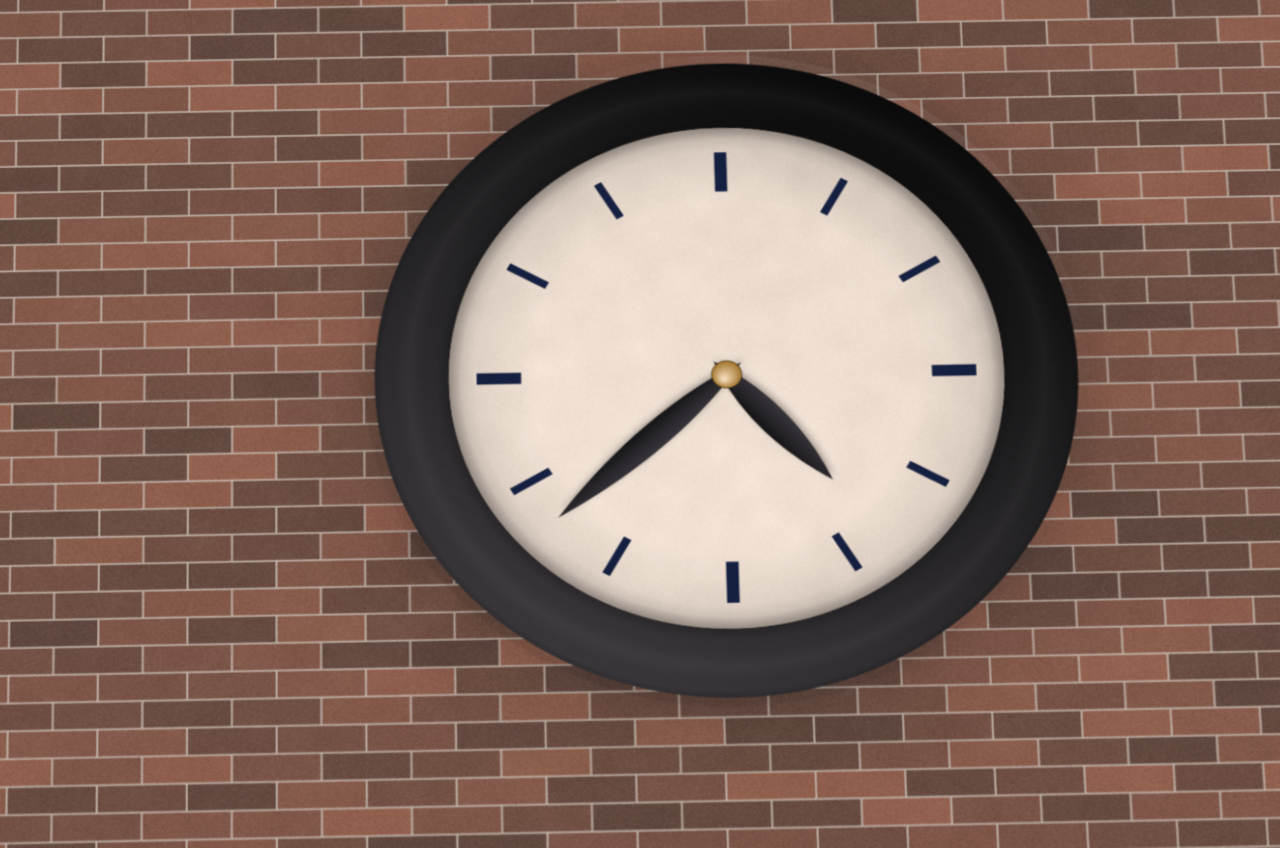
4,38
